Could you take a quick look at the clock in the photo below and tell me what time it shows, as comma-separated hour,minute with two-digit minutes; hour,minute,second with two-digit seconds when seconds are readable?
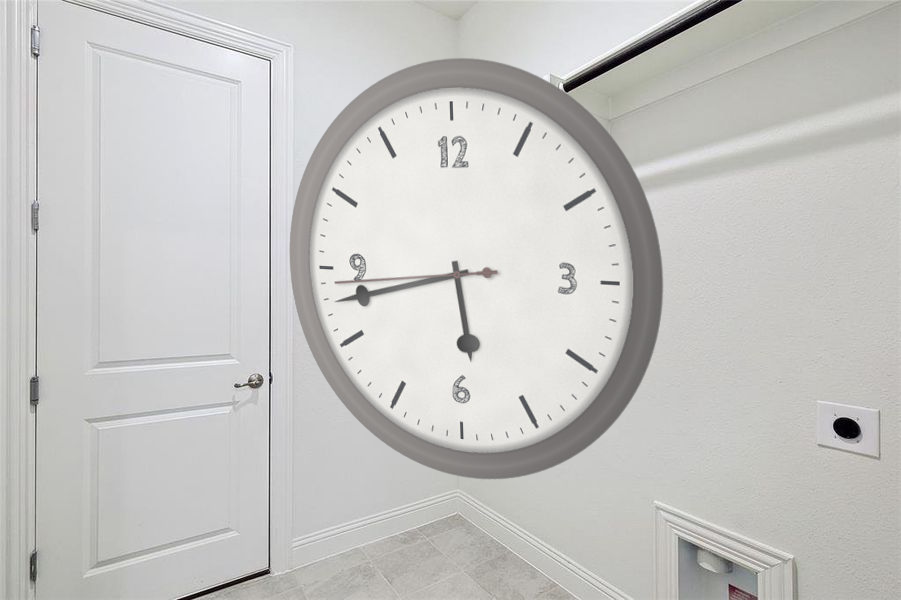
5,42,44
